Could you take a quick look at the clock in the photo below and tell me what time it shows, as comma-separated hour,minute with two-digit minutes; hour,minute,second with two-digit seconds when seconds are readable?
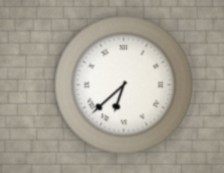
6,38
